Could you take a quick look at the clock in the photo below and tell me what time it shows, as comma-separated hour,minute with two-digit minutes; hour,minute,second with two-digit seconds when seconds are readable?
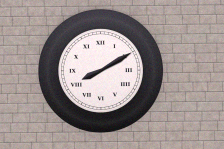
8,10
